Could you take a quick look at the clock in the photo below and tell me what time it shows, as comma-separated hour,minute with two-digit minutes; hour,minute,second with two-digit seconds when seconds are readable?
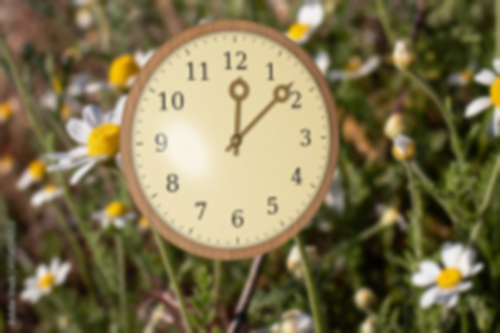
12,08
